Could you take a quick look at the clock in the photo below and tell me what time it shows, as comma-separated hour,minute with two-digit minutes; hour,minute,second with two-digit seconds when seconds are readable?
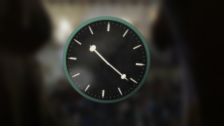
10,21
